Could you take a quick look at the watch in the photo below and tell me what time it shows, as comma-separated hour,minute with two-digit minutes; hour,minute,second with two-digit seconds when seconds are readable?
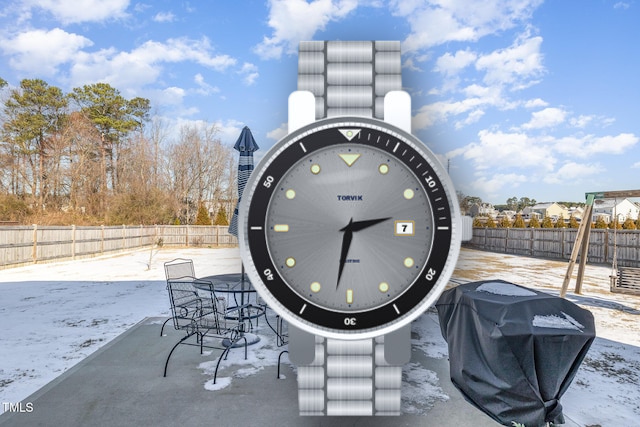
2,32
